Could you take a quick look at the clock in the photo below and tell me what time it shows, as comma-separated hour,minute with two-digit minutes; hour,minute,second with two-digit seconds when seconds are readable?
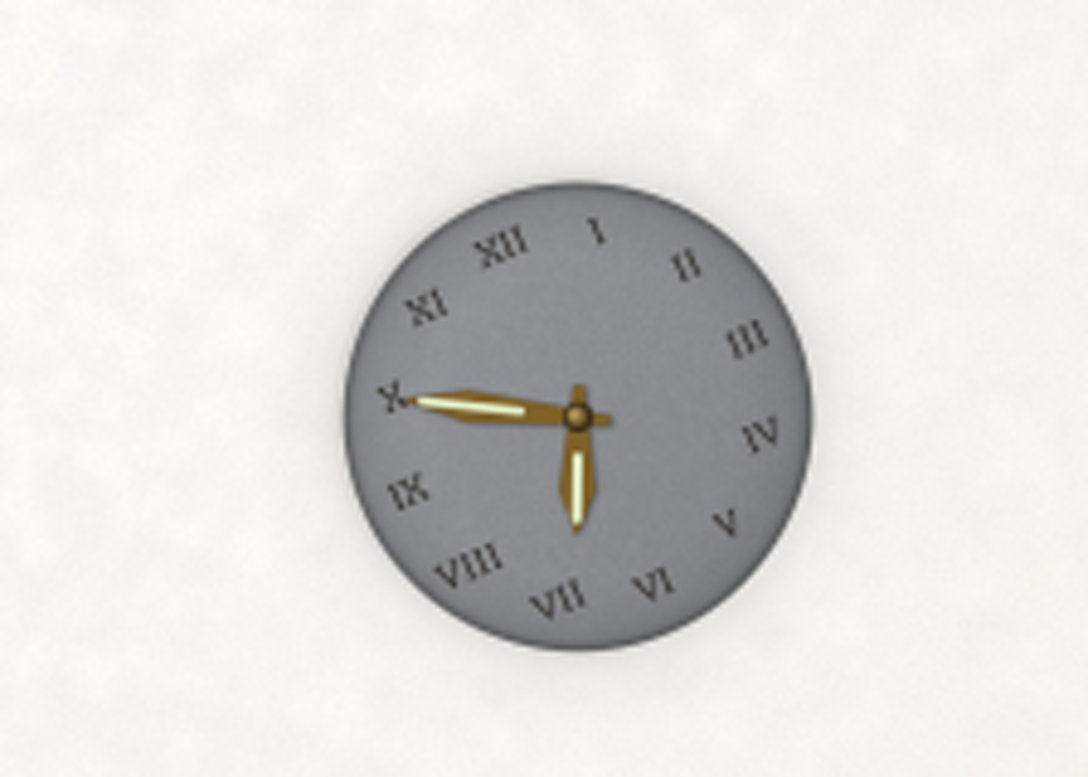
6,50
